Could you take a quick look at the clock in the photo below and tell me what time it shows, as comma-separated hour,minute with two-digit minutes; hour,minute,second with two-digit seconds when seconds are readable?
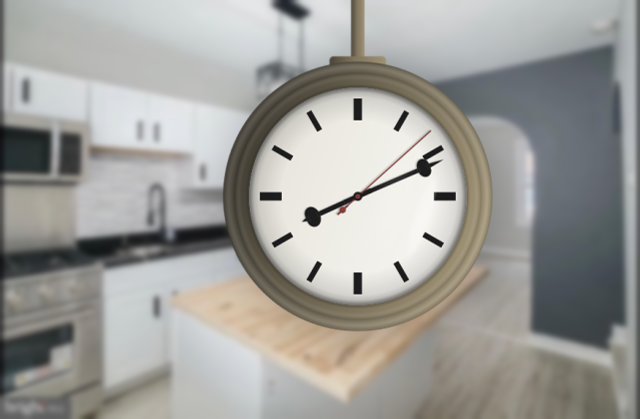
8,11,08
